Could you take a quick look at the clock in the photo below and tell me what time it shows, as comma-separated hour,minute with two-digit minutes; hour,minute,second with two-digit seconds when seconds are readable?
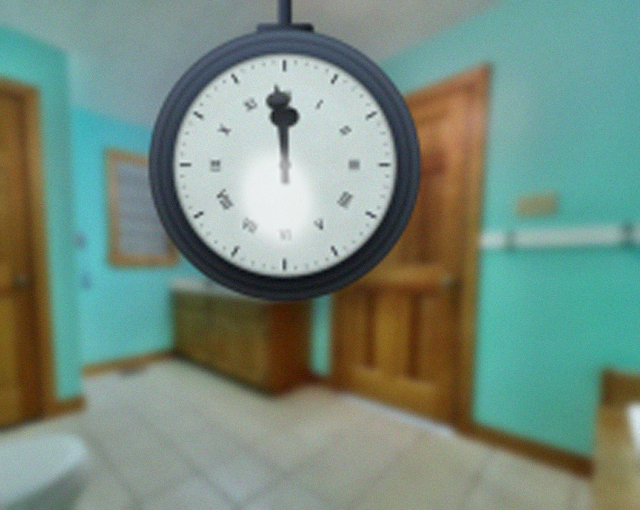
11,59
